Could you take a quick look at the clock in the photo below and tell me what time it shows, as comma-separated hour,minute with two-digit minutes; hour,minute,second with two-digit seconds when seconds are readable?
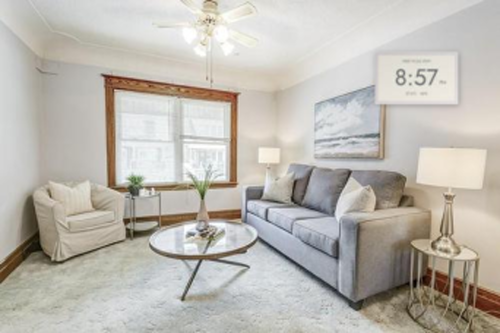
8,57
